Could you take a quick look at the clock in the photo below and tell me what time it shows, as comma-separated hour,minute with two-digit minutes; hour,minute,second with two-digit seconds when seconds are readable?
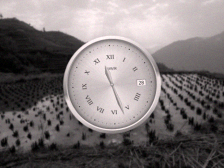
11,27
